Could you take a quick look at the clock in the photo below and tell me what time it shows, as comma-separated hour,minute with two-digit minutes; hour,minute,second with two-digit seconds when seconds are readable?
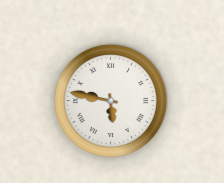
5,47
